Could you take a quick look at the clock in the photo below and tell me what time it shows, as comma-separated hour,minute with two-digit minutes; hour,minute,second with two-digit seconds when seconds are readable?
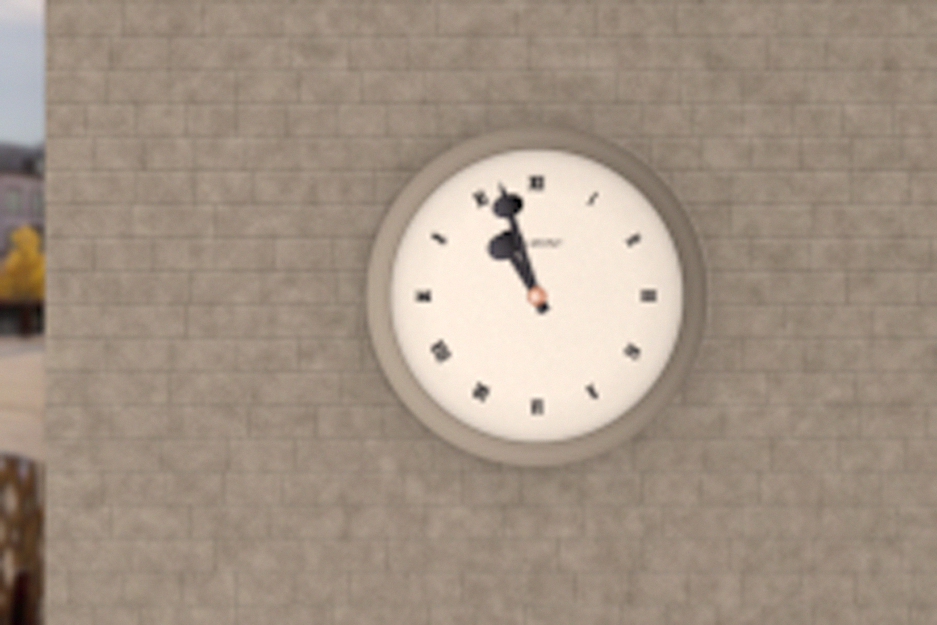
10,57
